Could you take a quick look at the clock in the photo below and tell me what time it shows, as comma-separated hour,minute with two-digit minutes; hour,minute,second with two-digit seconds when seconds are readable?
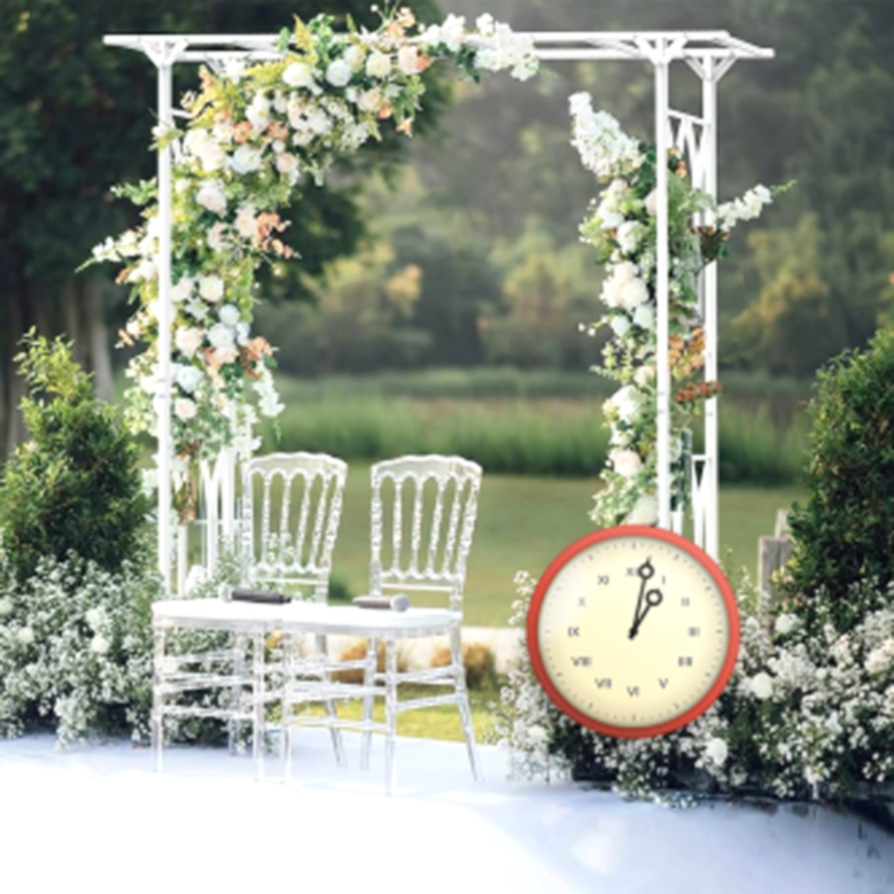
1,02
